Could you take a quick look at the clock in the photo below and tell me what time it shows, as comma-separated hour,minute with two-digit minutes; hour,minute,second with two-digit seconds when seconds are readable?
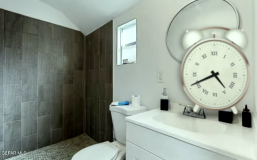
4,41
